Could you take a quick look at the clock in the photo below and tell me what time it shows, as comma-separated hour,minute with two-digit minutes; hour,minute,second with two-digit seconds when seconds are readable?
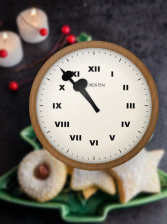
10,53
